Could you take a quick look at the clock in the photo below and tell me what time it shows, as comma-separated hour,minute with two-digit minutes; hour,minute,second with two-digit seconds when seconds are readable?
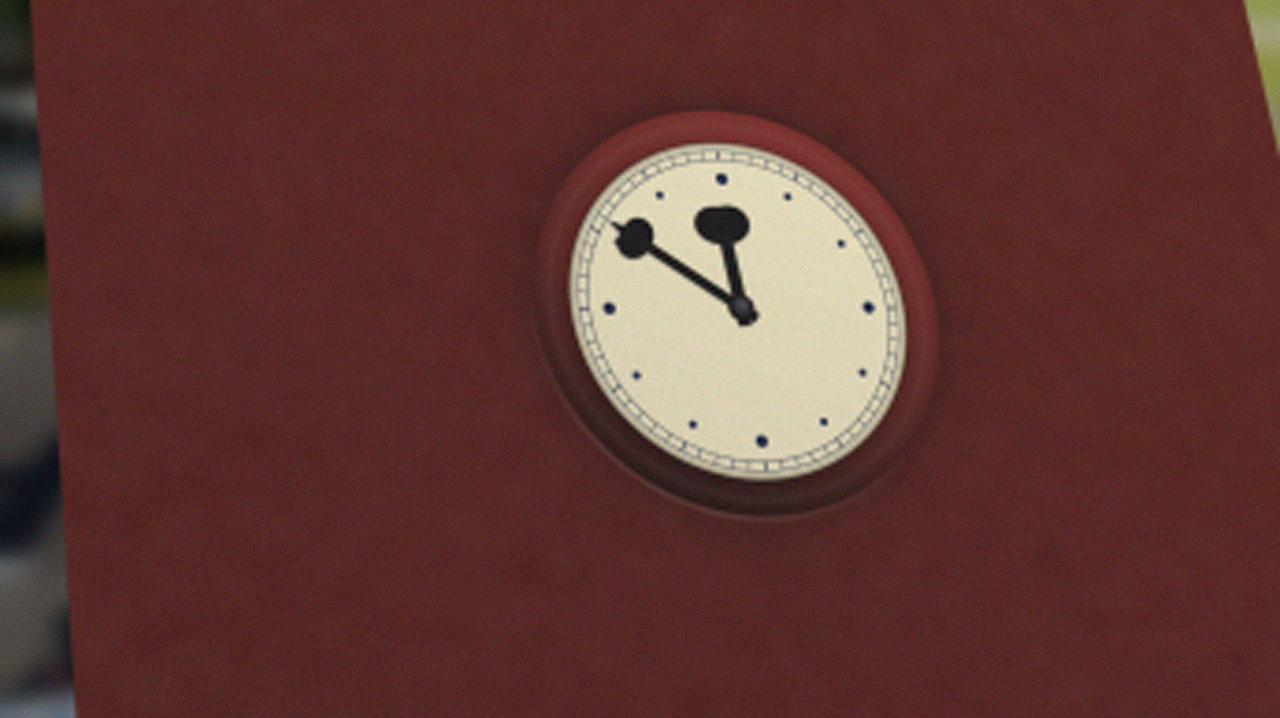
11,51
